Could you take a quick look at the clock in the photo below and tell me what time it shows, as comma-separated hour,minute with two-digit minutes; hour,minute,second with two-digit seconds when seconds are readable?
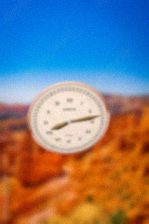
8,13
